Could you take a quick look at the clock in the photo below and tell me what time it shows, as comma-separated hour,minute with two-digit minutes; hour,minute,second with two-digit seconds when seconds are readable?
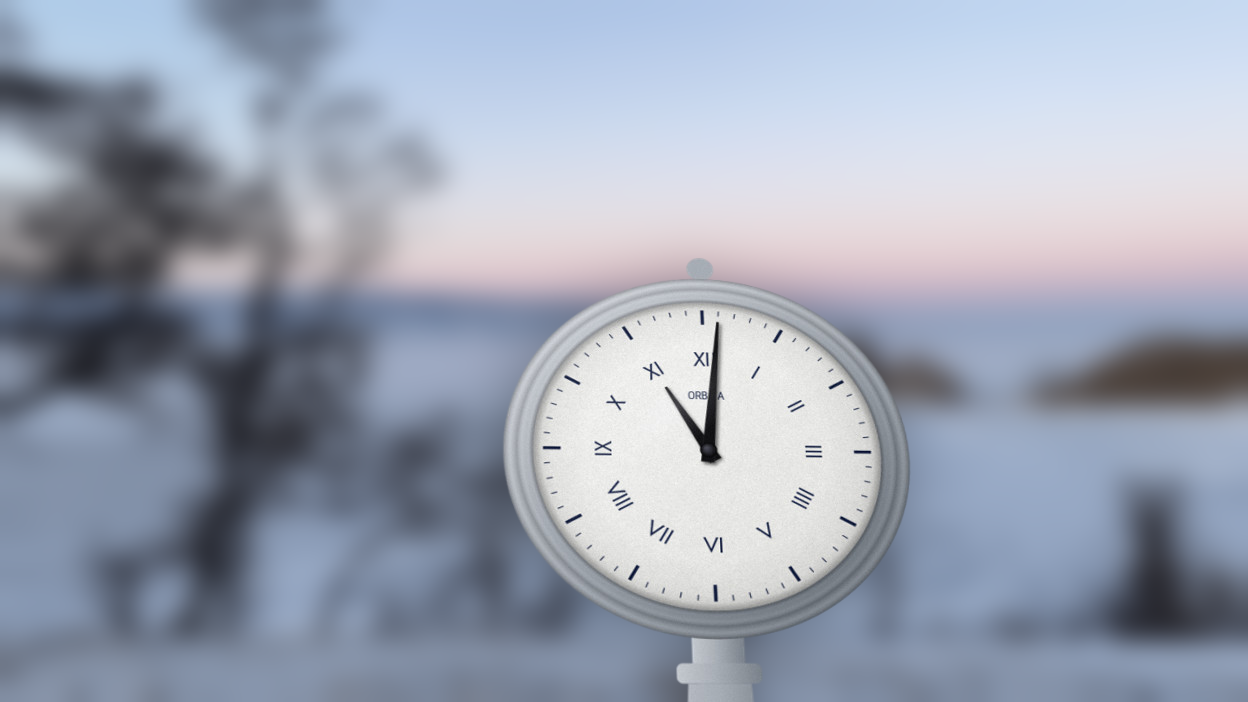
11,01
